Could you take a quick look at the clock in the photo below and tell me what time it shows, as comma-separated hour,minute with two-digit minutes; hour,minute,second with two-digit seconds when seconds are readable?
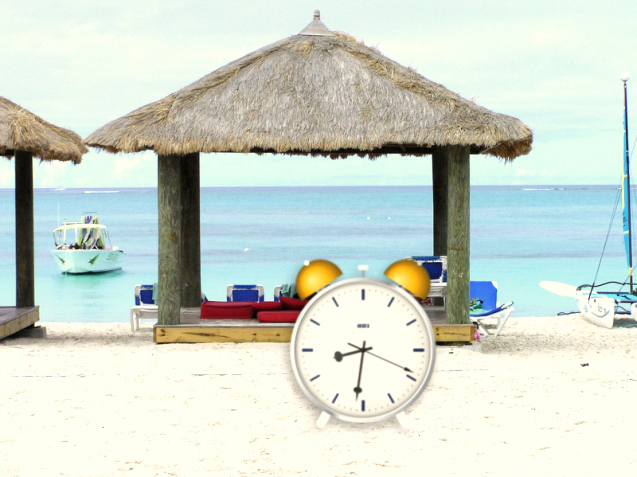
8,31,19
